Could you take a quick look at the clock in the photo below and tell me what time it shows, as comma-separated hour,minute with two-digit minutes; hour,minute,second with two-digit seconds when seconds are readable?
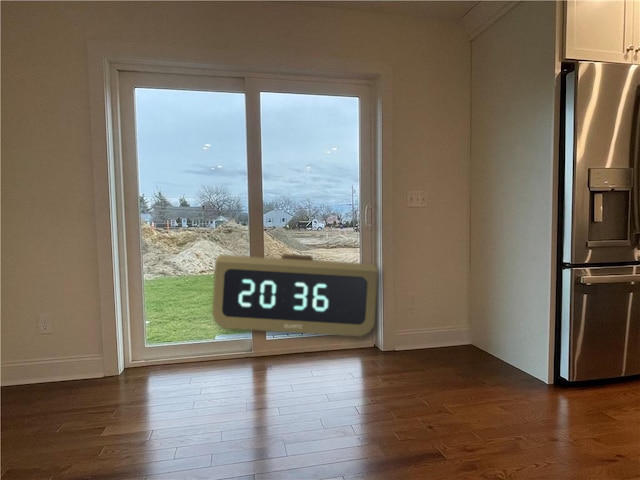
20,36
